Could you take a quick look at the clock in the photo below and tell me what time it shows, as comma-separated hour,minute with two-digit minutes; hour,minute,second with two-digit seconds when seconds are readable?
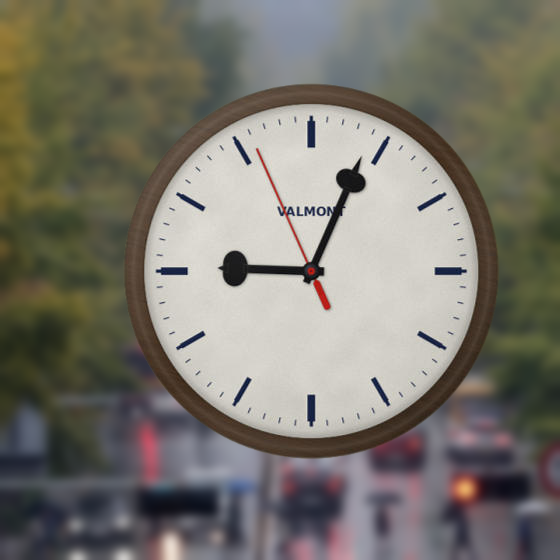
9,03,56
